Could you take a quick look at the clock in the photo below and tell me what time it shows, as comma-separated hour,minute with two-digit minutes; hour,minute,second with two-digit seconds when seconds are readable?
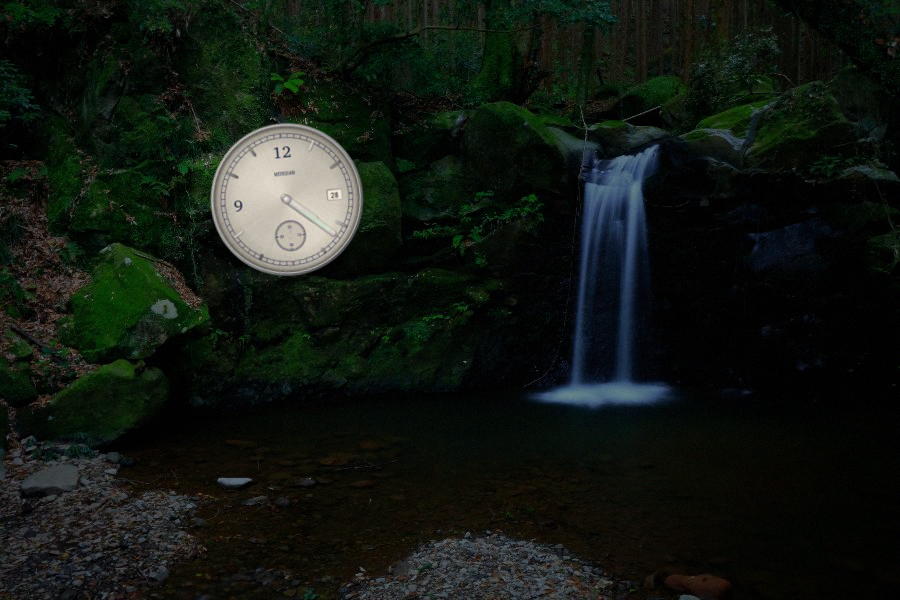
4,22
